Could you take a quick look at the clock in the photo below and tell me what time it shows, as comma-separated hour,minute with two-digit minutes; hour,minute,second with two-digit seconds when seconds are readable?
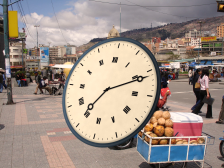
7,11
